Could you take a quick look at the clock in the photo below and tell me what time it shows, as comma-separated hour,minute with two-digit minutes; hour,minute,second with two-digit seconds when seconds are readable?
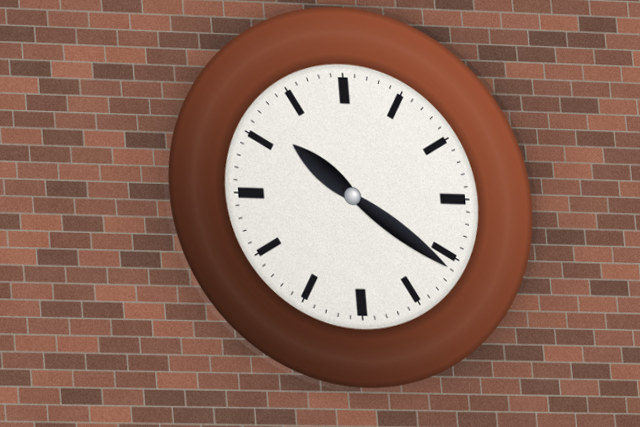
10,21
